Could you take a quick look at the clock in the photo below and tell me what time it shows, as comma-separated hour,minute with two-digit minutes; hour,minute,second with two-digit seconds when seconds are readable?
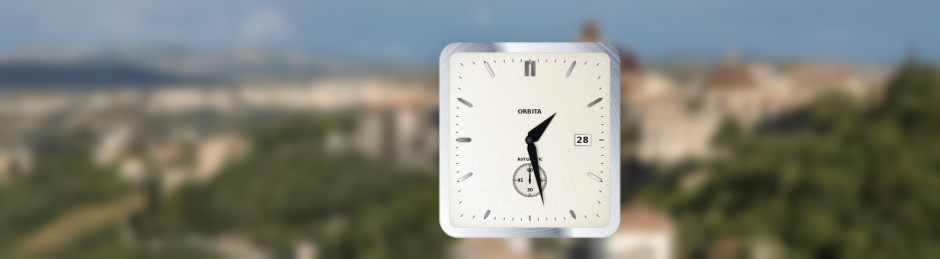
1,28
